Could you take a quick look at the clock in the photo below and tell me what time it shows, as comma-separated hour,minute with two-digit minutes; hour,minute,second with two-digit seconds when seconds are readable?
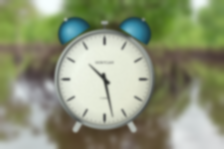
10,28
